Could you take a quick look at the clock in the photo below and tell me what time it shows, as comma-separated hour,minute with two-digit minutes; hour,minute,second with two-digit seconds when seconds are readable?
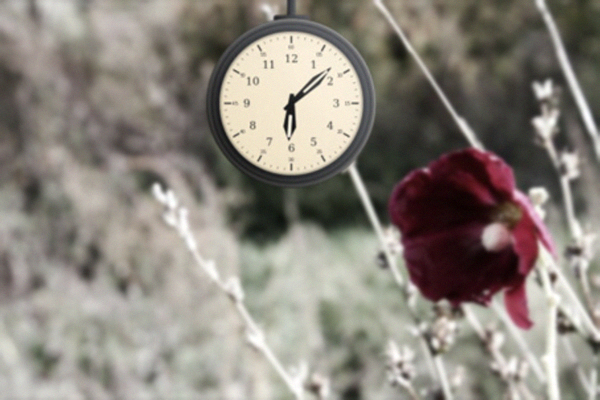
6,08
